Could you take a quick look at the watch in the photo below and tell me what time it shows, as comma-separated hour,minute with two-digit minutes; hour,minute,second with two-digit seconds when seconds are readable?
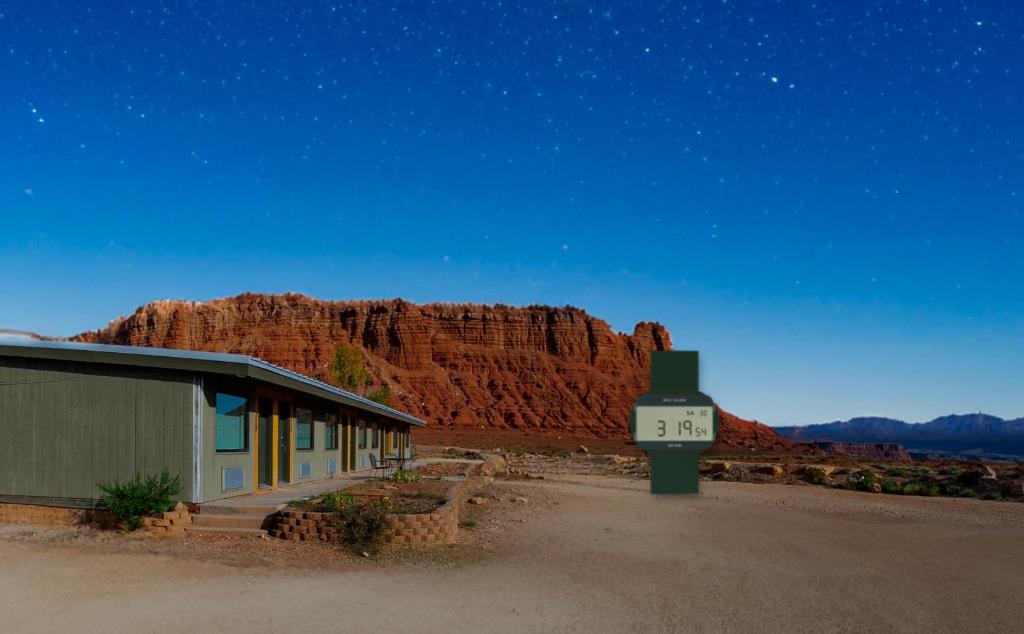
3,19
